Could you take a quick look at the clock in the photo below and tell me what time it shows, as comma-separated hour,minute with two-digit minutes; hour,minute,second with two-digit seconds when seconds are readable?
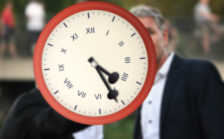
4,26
